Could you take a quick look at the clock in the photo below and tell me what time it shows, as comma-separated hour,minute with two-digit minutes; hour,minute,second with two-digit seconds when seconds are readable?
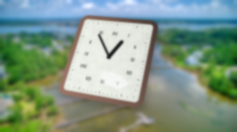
12,54
